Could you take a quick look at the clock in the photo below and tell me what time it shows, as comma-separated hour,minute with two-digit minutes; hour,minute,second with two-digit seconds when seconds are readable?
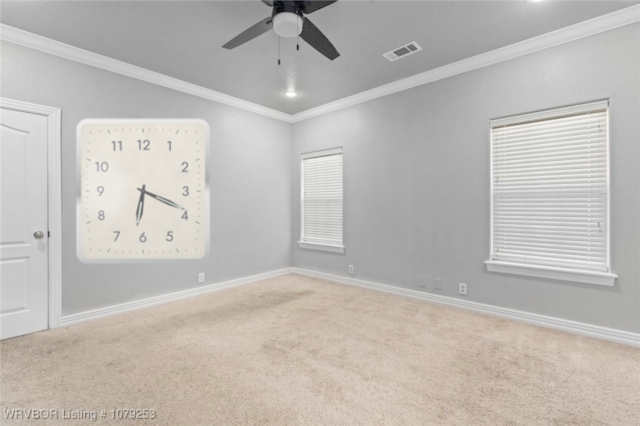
6,19
